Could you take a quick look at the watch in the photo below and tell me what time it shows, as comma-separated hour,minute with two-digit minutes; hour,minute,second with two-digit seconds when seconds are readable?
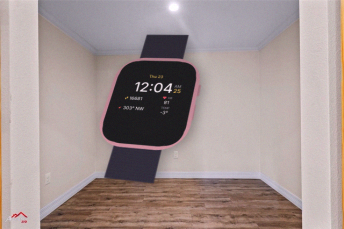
12,04
